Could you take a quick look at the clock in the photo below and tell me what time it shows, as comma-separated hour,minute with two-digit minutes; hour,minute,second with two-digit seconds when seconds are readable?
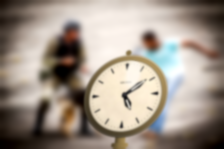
5,09
